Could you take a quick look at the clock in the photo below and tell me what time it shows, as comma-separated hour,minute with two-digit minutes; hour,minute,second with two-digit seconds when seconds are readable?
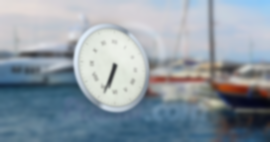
6,34
